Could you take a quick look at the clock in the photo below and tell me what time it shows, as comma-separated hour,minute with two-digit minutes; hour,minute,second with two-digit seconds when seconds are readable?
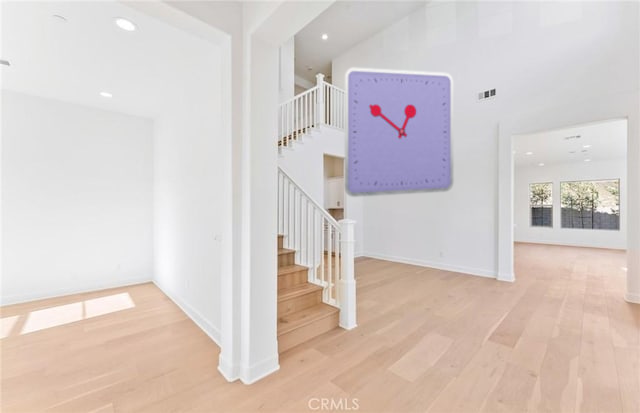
12,51
